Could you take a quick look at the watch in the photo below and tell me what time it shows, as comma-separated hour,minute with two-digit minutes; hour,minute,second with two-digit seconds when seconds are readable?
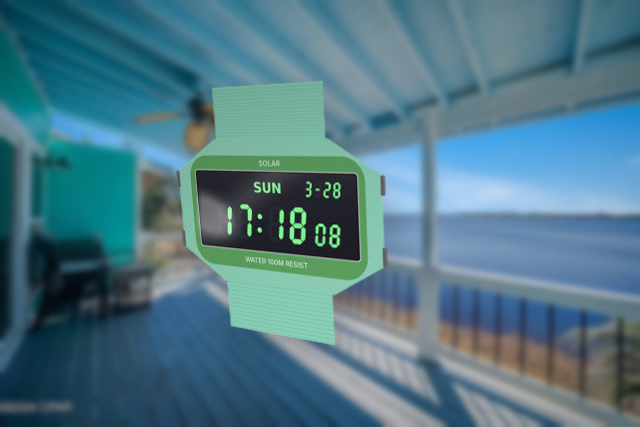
17,18,08
